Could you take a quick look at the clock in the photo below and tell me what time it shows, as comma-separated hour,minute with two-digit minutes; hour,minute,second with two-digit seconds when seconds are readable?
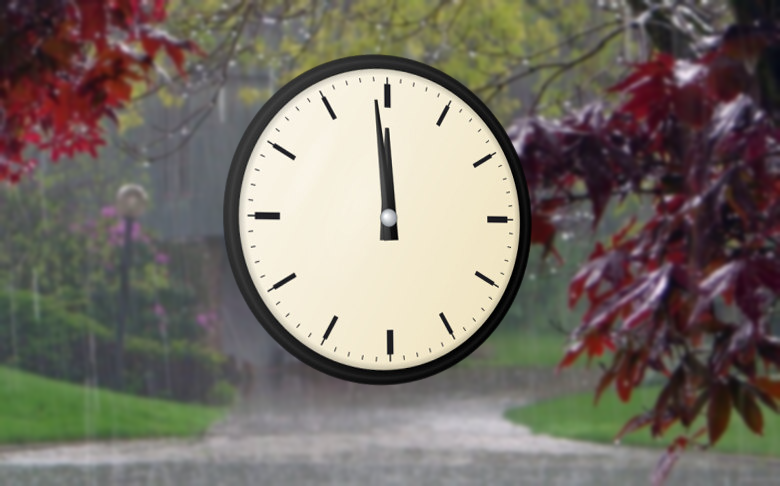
11,59
